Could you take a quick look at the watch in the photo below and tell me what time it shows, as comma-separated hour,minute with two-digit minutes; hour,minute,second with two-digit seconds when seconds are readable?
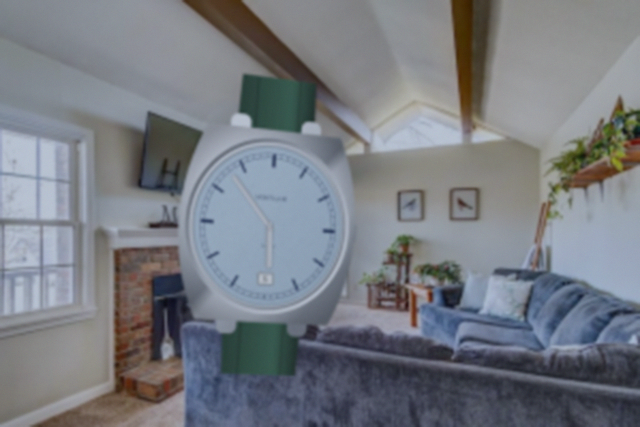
5,53
